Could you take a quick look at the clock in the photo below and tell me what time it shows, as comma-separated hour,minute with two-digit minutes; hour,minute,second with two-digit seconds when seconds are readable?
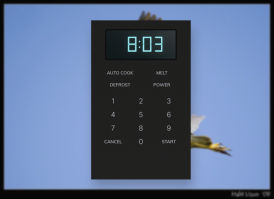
8,03
